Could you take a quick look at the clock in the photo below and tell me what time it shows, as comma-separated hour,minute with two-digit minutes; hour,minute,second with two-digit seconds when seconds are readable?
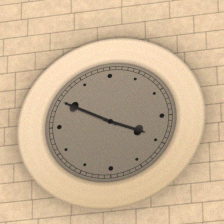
3,50
